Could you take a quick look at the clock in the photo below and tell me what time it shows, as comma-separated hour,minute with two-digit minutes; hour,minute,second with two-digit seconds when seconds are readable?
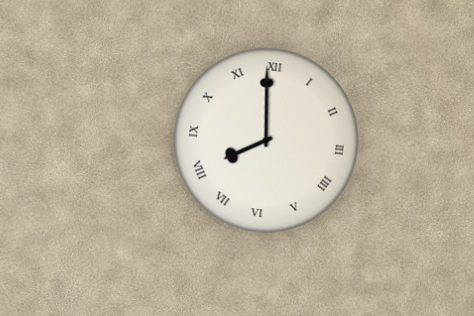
7,59
